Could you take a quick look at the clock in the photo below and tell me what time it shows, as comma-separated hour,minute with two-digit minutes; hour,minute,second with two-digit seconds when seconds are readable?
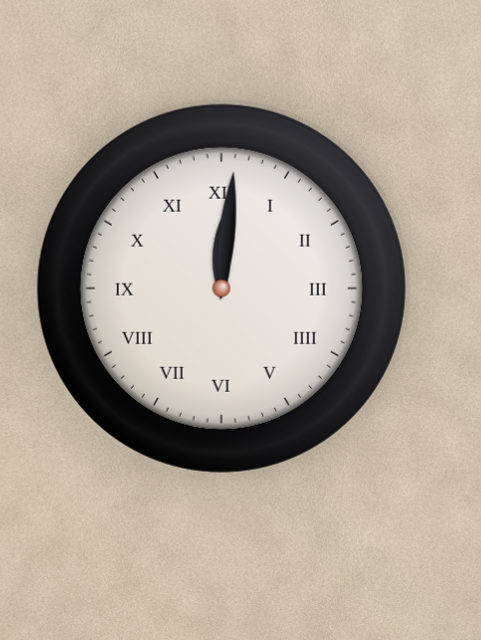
12,01
